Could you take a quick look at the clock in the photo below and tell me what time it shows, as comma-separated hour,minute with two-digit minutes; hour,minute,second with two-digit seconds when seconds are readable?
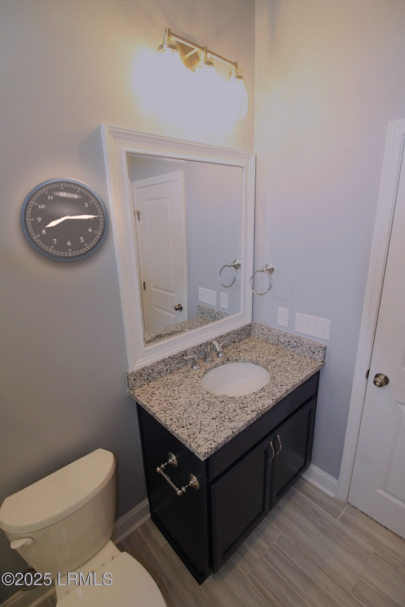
8,15
